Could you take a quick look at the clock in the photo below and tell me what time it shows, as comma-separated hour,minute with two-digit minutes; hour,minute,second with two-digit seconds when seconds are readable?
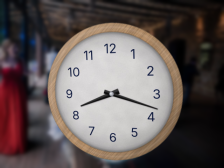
8,18
